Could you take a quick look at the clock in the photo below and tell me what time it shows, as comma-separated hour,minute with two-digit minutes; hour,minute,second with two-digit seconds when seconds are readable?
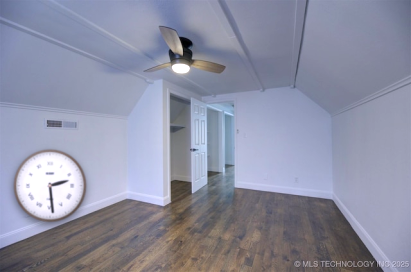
2,29
